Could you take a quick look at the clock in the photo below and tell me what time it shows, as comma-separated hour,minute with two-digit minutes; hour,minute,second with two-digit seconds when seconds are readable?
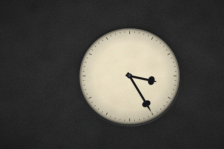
3,25
